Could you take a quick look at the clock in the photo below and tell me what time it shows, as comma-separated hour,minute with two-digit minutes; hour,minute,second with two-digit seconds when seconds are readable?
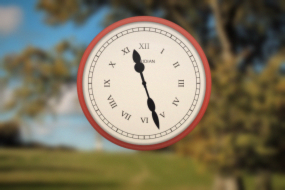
11,27
